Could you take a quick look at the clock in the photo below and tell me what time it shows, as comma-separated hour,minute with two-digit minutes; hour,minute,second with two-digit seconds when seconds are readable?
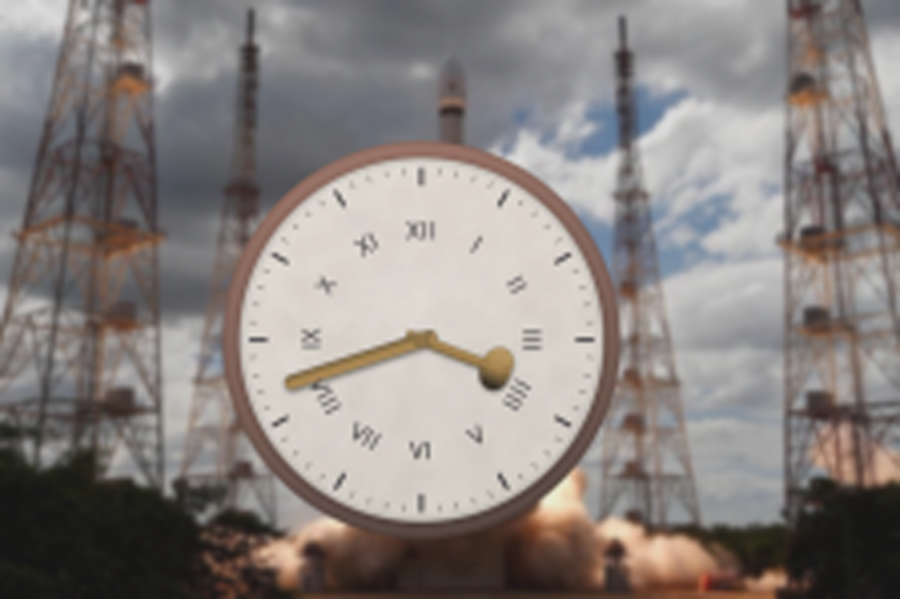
3,42
